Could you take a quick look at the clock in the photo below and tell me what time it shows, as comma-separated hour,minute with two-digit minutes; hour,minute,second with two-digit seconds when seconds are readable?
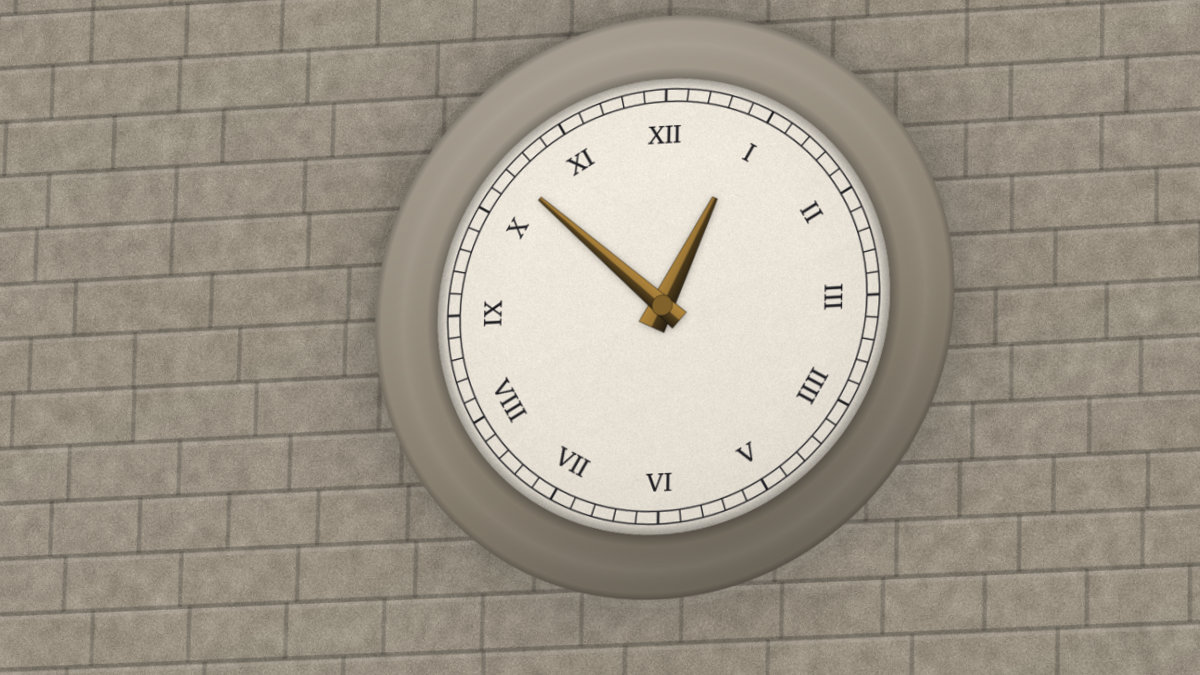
12,52
